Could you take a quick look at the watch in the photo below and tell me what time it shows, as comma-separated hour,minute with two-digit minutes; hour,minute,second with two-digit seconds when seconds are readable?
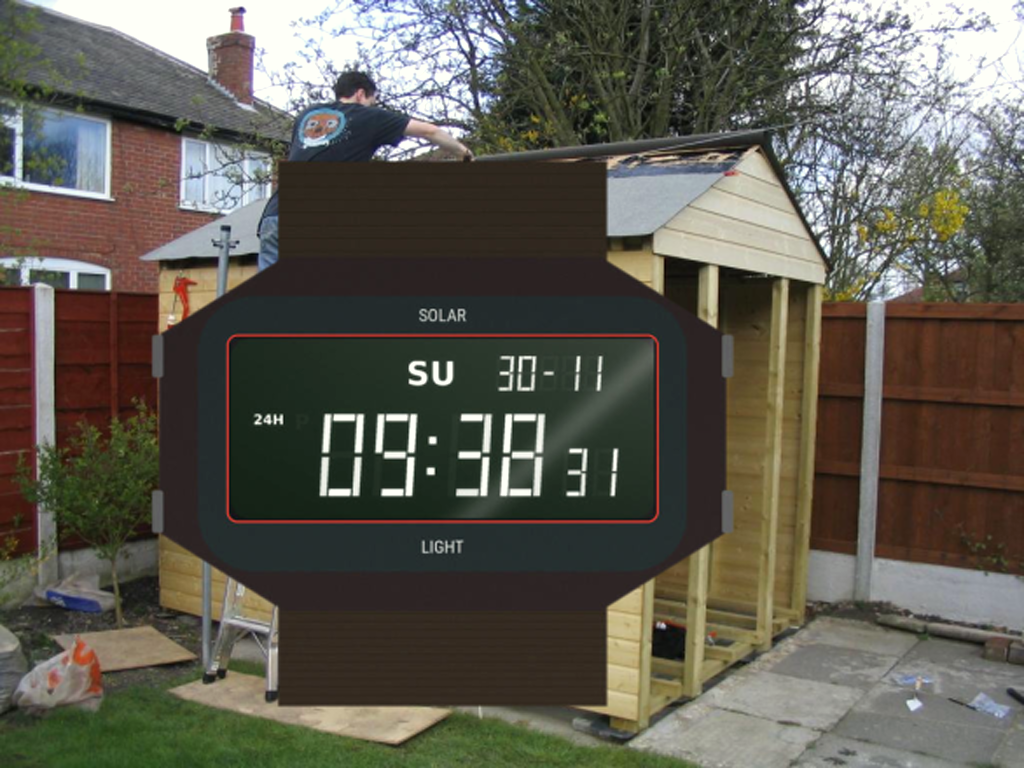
9,38,31
